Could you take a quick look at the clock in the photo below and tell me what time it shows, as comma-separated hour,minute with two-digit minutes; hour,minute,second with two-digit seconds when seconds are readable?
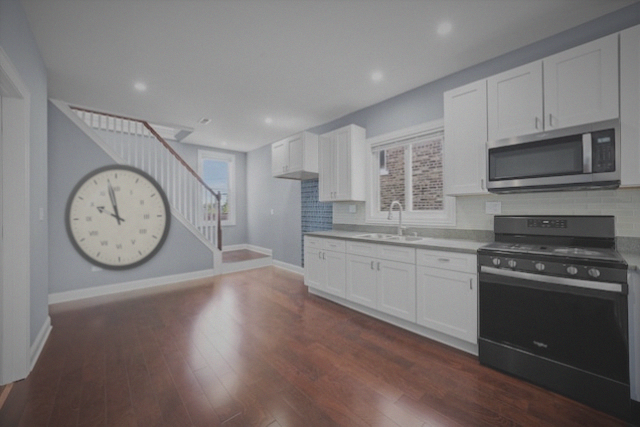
9,58
